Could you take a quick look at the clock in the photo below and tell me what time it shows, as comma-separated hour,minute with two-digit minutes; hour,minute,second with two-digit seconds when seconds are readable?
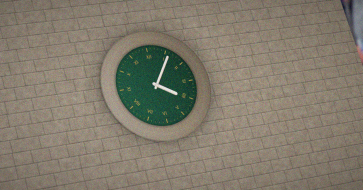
4,06
